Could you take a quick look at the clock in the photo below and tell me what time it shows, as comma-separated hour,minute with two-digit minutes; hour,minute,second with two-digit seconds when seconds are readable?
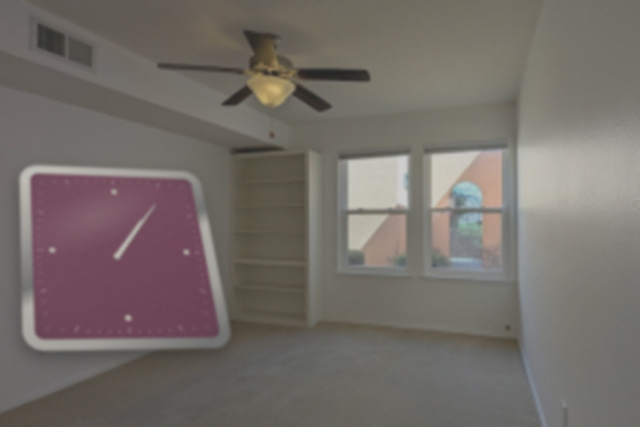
1,06
